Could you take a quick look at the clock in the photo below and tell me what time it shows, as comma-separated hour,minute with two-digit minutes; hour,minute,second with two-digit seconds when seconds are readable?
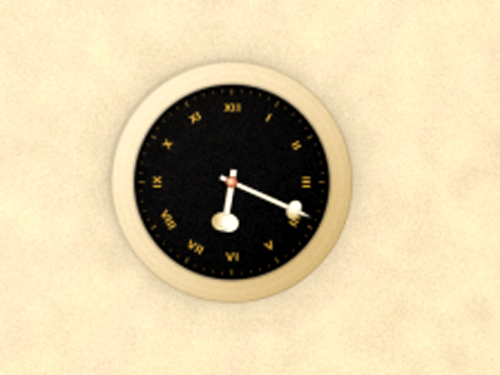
6,19
